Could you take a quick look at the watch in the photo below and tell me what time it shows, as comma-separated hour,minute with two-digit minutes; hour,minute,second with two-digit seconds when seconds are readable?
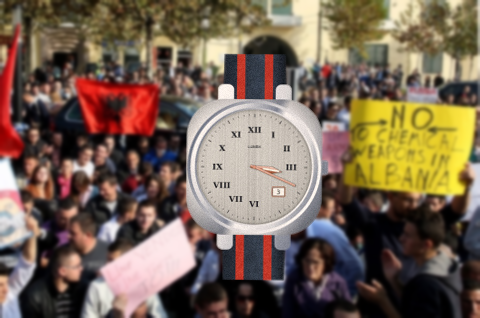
3,19
